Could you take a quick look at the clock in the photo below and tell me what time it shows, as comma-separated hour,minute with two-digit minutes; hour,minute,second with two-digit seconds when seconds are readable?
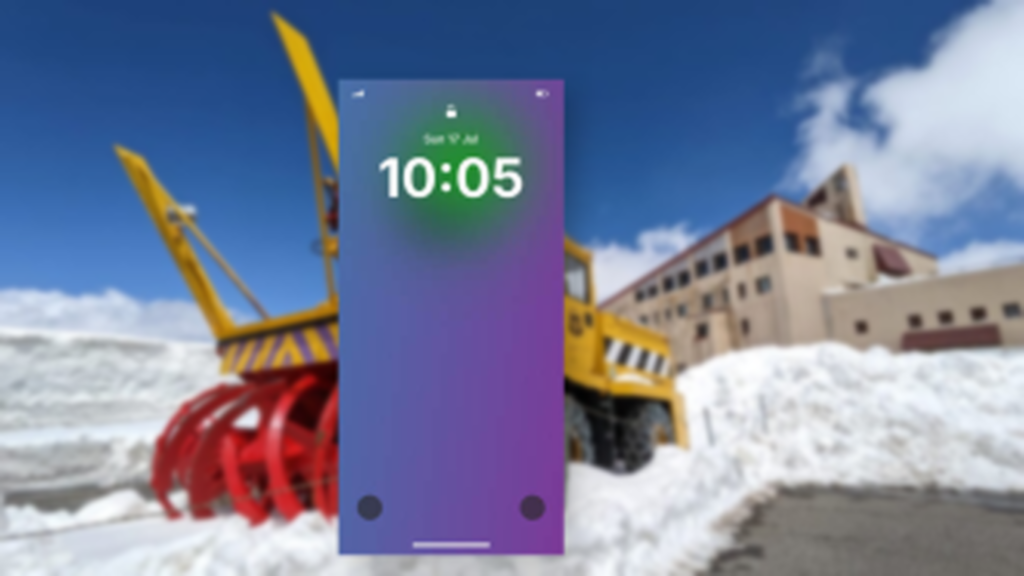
10,05
